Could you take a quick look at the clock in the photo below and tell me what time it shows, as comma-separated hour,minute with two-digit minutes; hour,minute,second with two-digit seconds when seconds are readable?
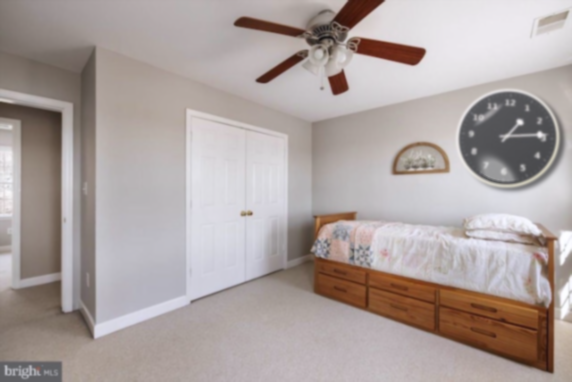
1,14
